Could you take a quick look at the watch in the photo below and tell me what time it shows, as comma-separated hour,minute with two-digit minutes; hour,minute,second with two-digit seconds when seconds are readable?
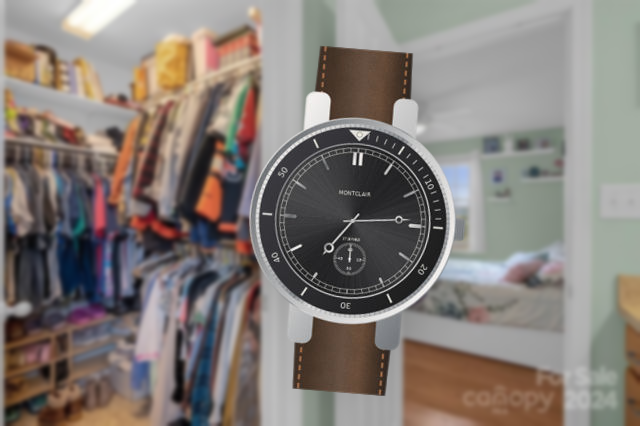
7,14
